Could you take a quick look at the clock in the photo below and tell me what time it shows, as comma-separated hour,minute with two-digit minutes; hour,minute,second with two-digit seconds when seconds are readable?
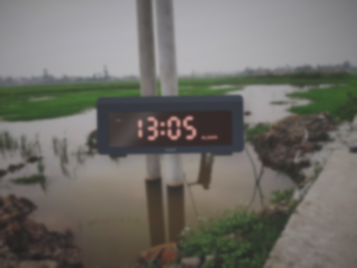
13,05
